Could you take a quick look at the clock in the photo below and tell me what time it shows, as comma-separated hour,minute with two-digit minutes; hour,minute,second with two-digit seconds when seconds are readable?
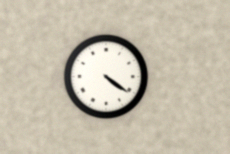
4,21
